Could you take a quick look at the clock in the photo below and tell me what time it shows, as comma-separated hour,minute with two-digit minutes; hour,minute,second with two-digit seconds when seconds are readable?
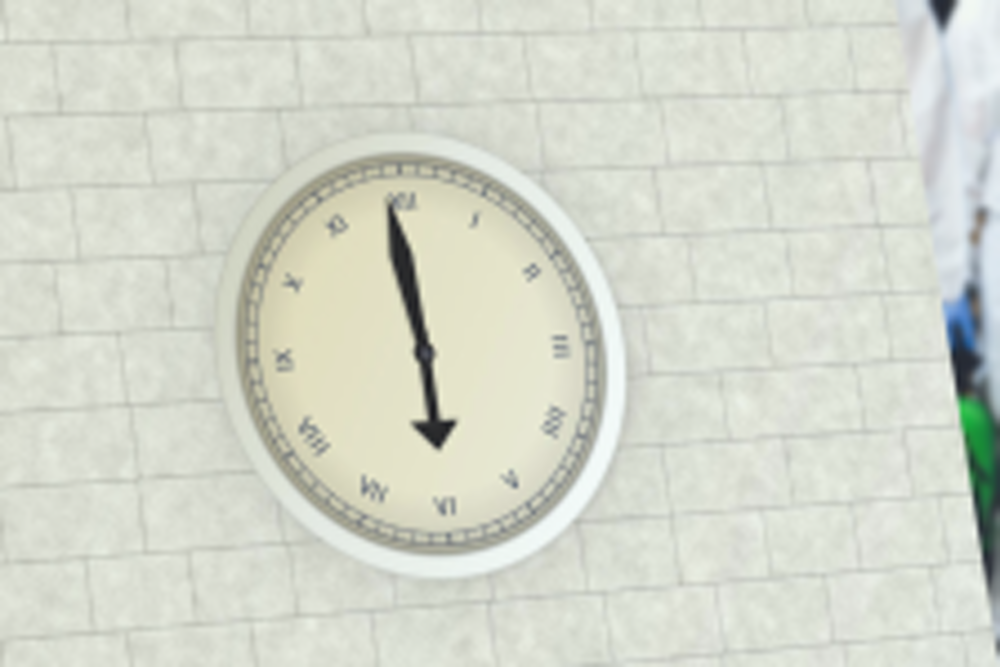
5,59
